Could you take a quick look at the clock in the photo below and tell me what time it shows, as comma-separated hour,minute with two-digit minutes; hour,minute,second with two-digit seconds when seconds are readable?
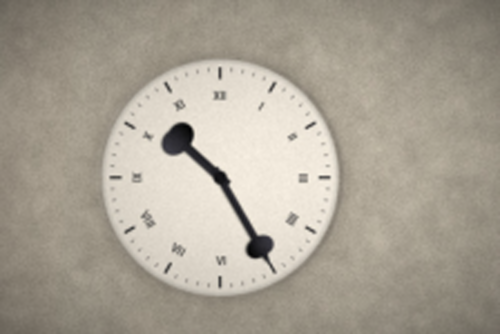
10,25
